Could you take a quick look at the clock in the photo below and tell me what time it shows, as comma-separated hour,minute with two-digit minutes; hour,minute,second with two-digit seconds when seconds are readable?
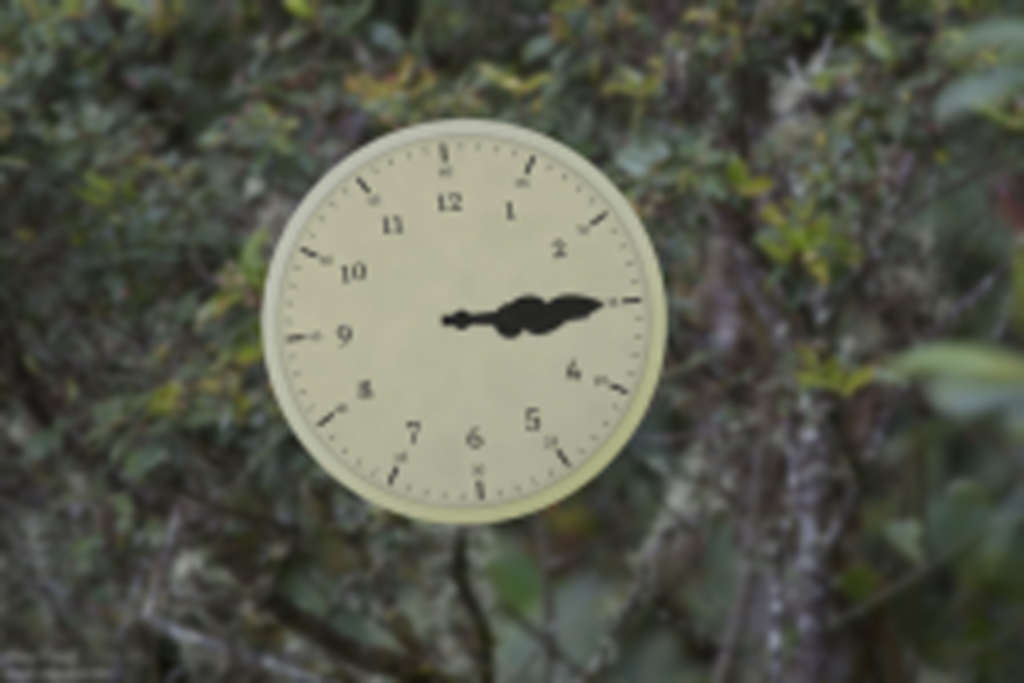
3,15
